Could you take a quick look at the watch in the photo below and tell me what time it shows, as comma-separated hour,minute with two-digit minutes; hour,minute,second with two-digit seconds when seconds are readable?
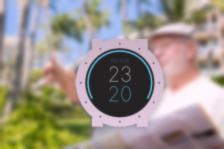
23,20
